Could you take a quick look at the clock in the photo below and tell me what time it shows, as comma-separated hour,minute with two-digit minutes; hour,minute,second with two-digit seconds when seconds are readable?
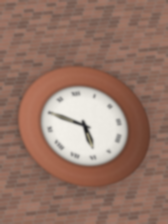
5,50
